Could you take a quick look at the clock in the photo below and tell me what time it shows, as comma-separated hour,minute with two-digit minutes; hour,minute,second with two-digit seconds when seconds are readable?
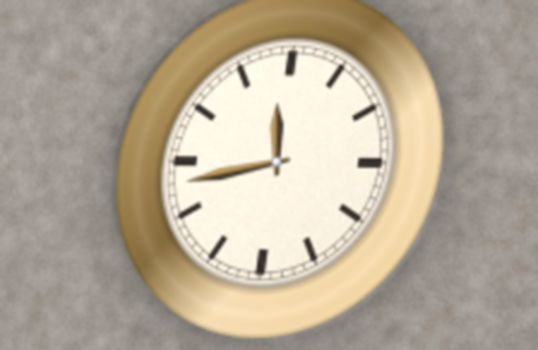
11,43
